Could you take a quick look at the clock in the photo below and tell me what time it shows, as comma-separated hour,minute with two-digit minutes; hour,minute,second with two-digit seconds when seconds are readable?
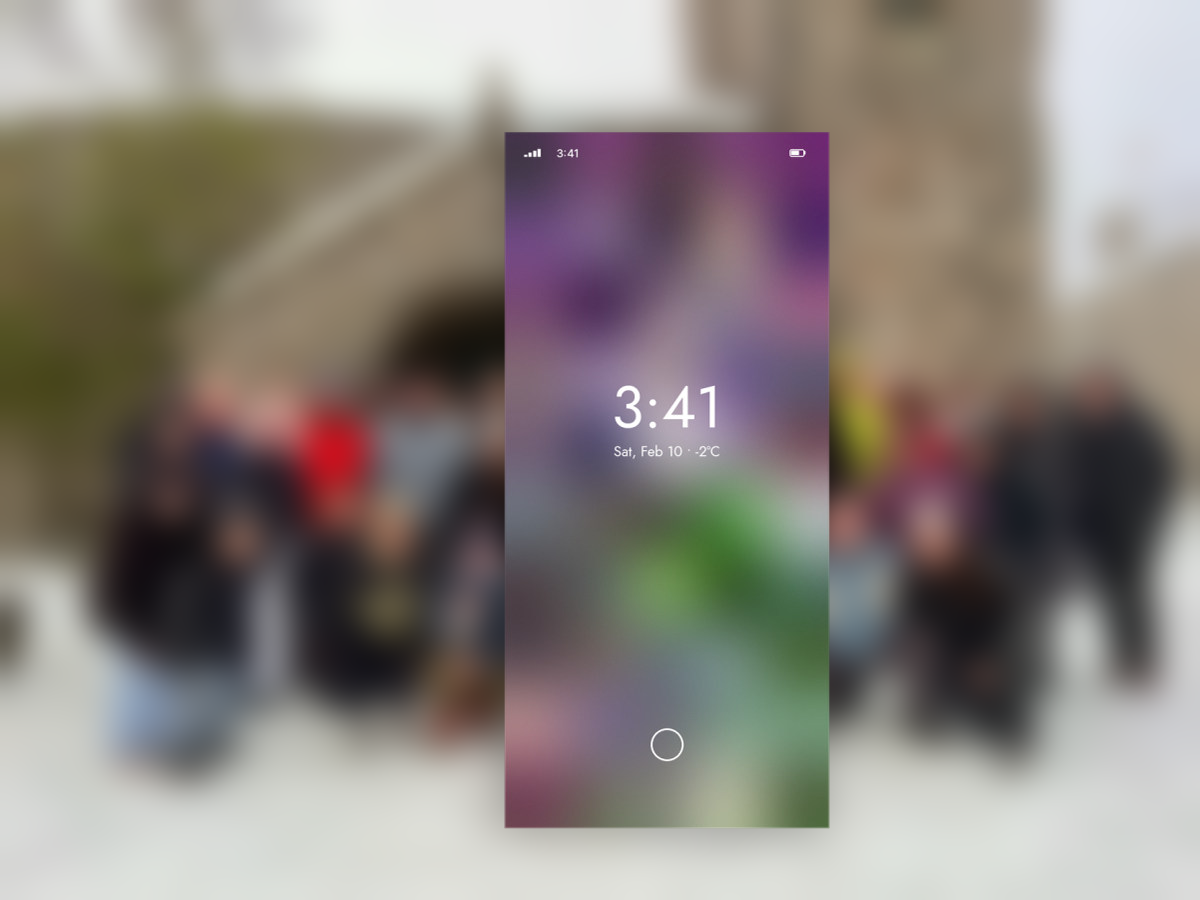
3,41
